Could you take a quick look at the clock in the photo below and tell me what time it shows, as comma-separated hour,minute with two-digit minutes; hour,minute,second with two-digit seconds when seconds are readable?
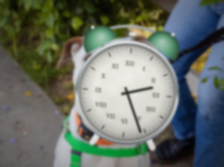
2,26
